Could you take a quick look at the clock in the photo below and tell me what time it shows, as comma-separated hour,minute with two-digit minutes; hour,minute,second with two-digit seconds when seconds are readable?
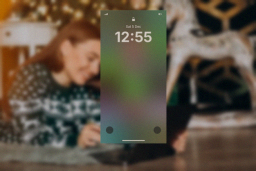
12,55
